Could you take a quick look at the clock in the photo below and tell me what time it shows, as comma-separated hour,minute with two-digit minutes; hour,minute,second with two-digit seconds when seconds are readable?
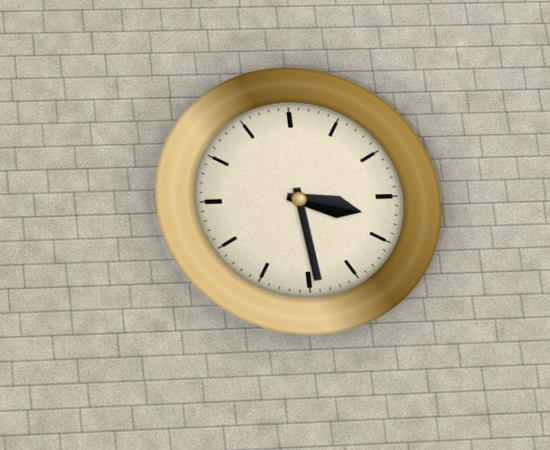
3,29
